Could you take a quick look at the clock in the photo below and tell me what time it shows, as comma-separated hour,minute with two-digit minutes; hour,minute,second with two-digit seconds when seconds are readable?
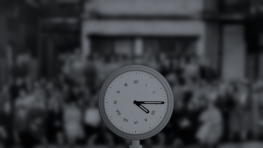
4,15
